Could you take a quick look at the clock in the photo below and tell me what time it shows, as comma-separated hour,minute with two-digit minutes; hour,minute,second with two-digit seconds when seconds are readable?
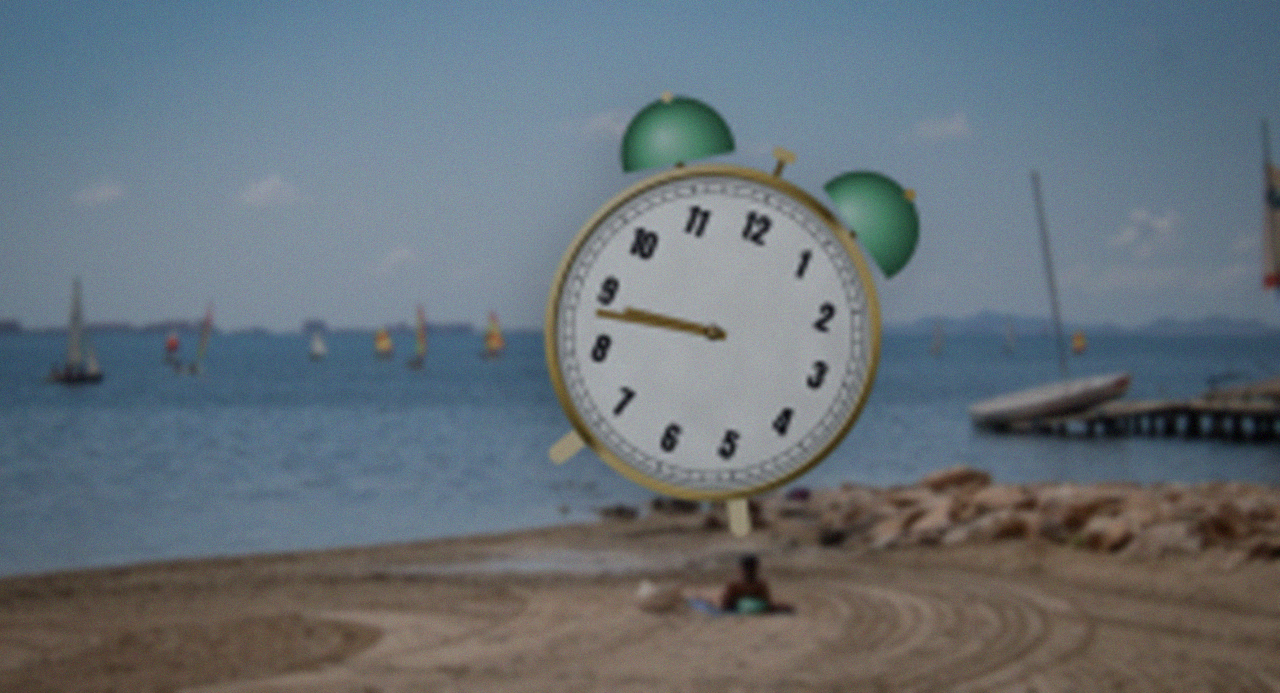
8,43
